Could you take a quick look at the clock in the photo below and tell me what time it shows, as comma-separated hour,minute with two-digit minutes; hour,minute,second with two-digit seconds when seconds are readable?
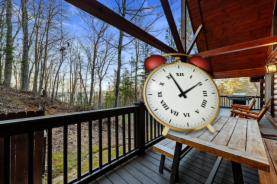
1,56
